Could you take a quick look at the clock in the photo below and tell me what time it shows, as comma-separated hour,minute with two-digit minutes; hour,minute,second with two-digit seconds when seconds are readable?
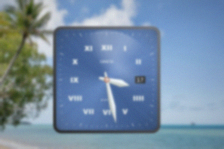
3,28
